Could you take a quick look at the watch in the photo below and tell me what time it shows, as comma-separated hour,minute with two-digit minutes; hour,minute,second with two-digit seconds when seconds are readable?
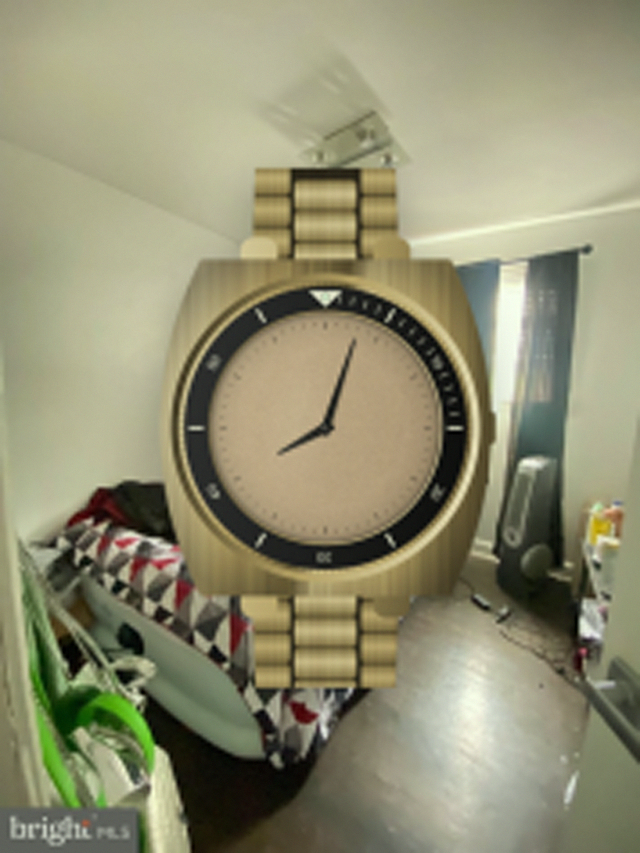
8,03
